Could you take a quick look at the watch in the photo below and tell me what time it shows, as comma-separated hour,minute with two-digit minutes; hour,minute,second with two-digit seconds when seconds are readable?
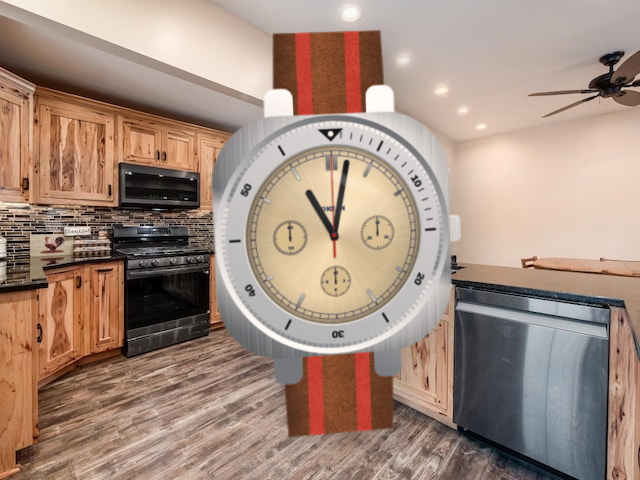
11,02
